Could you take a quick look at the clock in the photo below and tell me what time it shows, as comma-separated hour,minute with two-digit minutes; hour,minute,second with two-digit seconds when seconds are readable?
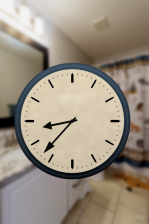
8,37
